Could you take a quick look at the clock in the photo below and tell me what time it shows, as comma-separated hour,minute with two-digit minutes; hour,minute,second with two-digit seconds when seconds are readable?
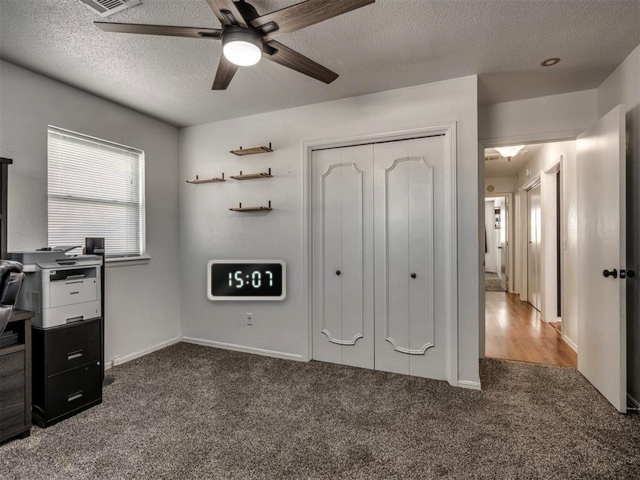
15,07
